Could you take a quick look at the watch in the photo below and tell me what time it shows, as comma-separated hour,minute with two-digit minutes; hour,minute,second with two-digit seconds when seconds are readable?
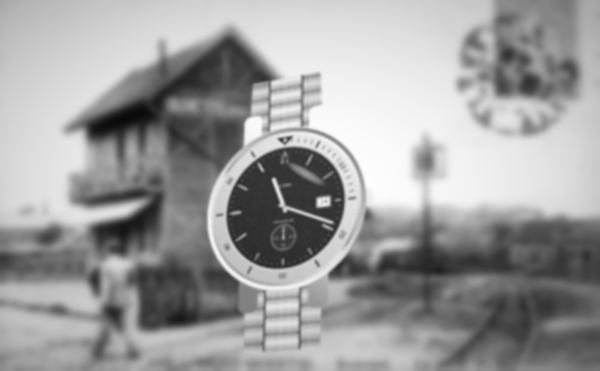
11,19
